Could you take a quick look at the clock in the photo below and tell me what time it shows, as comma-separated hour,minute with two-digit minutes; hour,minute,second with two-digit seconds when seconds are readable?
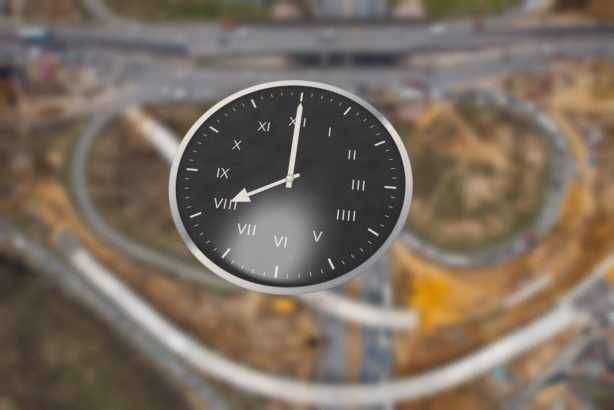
8,00
